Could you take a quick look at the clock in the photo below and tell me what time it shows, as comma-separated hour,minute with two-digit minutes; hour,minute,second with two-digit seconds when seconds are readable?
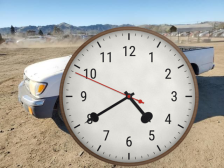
4,39,49
